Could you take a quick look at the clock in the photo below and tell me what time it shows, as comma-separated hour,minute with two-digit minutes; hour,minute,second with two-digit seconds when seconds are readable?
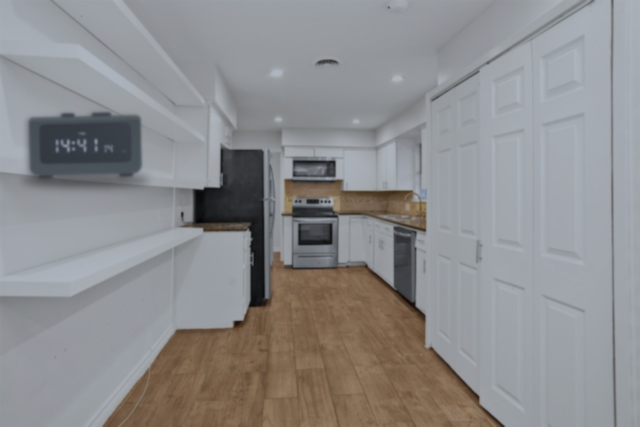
14,41
